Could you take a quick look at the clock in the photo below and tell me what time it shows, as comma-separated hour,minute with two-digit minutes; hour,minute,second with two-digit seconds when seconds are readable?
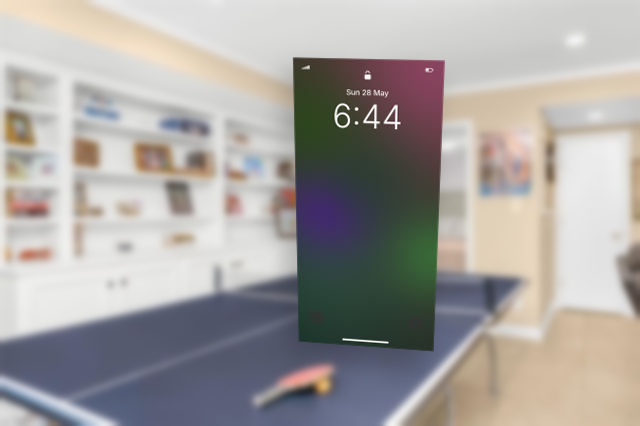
6,44
